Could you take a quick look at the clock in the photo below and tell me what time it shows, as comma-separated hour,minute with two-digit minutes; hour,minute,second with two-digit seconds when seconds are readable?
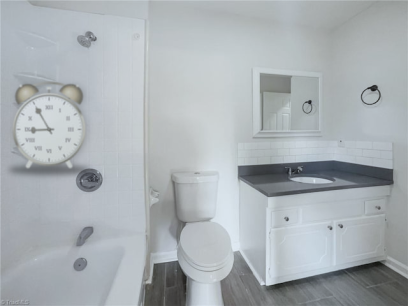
8,55
